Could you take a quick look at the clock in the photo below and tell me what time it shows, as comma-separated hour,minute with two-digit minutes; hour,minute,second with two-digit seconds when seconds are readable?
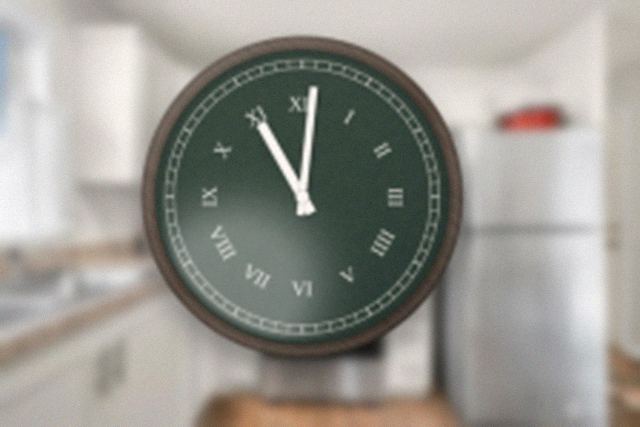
11,01
